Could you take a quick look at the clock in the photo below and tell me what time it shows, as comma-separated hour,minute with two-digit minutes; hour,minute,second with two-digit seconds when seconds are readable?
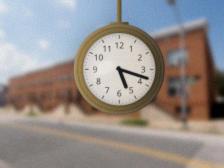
5,18
